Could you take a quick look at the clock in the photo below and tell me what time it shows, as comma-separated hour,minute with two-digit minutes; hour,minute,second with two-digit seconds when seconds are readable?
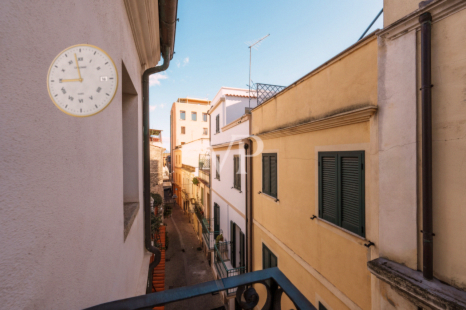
8,58
